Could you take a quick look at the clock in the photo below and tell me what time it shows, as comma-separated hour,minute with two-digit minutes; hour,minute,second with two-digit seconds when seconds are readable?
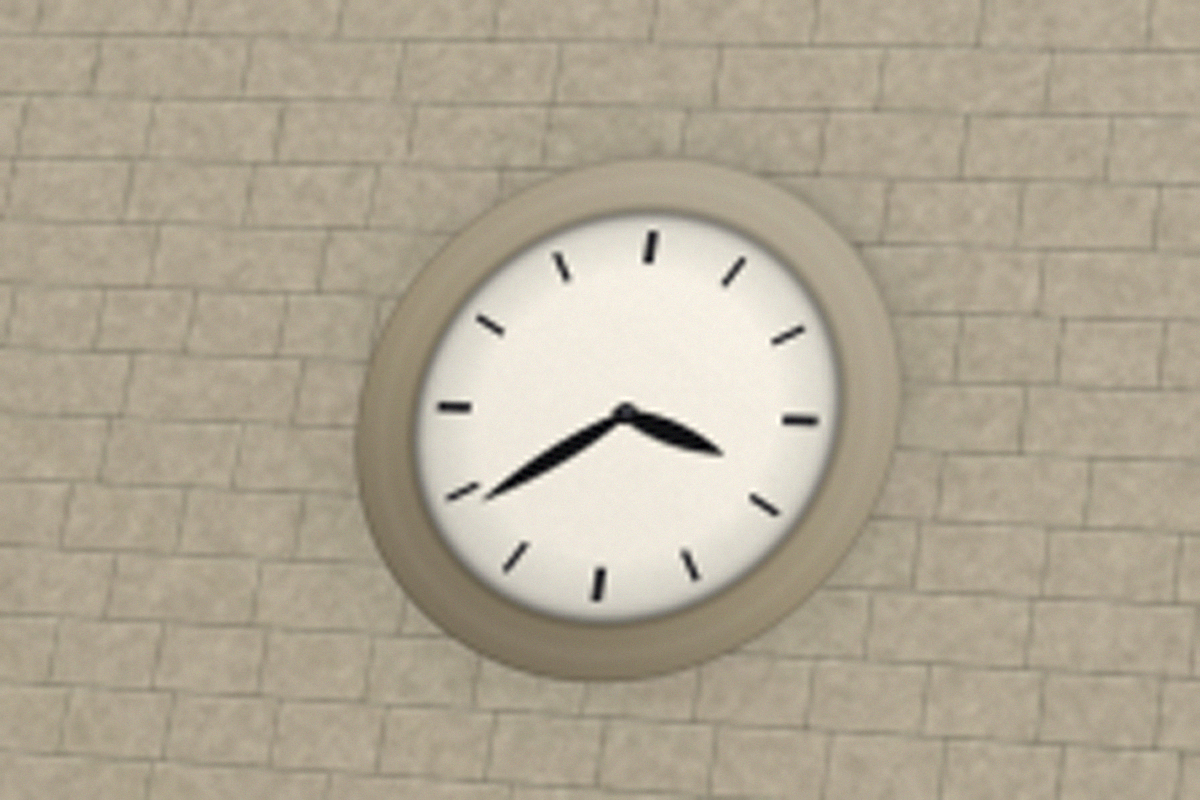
3,39
